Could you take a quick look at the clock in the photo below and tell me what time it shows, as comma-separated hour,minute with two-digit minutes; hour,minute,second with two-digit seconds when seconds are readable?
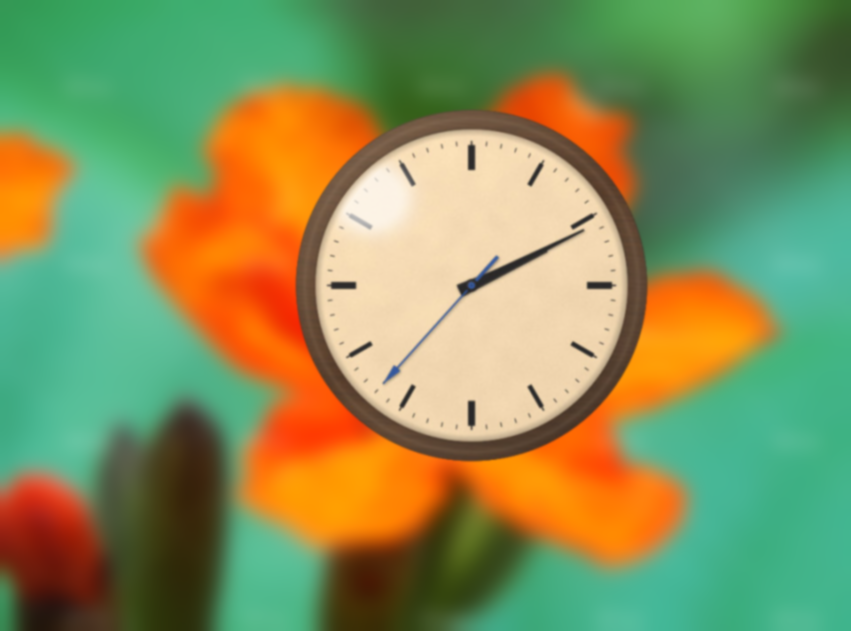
2,10,37
